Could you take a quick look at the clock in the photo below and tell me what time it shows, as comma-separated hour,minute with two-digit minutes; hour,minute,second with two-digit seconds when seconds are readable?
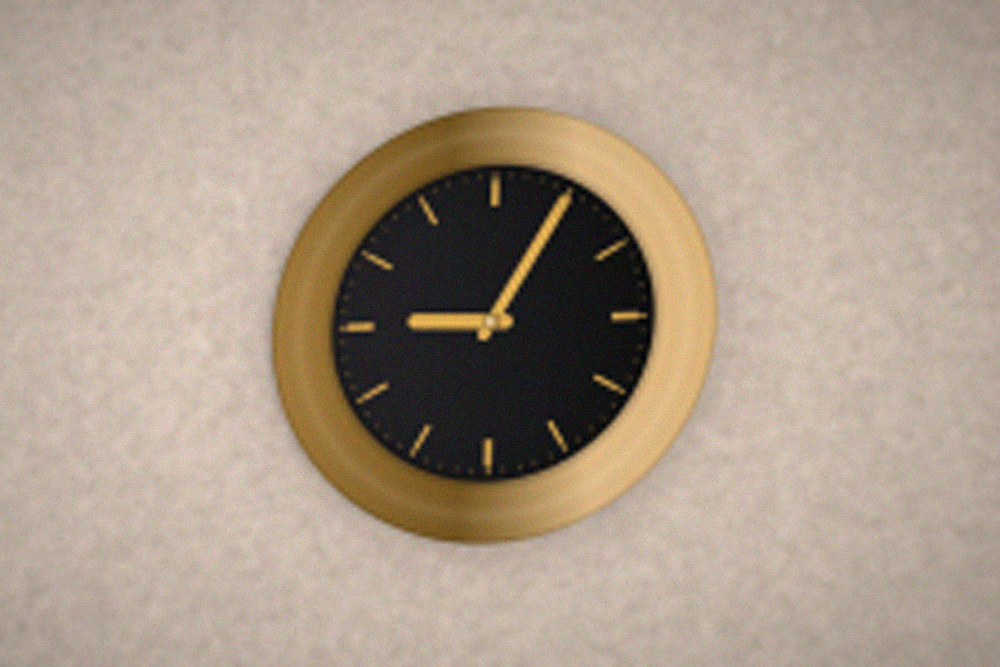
9,05
